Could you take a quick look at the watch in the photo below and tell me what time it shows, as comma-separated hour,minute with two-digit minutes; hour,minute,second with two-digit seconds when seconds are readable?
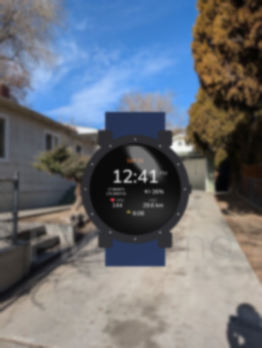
12,41
